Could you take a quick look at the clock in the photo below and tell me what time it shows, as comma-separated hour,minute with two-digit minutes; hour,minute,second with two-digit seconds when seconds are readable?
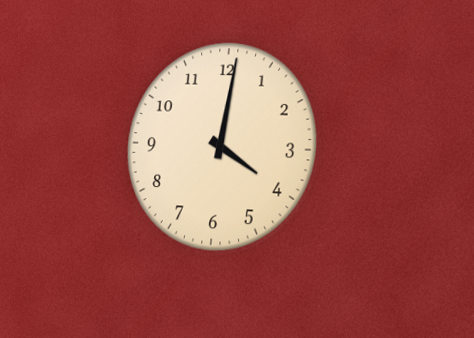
4,01
